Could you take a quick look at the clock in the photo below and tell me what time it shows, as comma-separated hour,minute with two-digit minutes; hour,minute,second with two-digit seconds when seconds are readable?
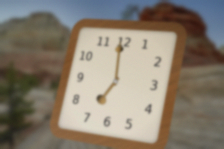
6,59
